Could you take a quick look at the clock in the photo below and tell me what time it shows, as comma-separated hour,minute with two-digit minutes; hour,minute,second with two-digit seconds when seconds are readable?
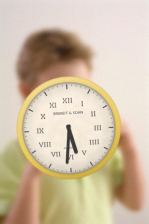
5,31
